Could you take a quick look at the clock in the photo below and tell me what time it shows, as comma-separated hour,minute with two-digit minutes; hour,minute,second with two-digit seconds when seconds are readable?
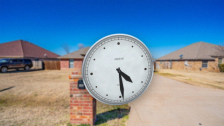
4,29
